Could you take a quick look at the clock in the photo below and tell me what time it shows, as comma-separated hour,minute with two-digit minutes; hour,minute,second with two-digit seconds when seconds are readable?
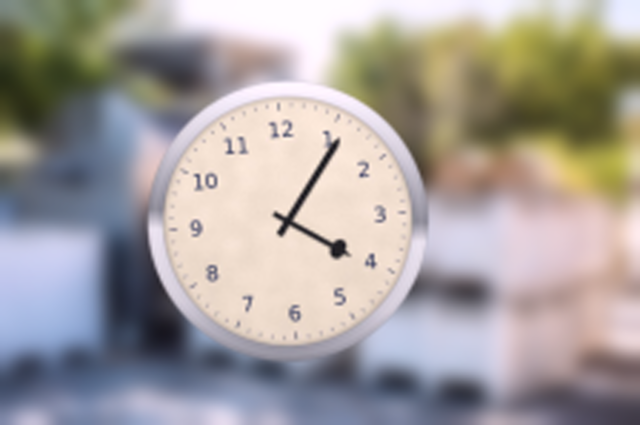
4,06
